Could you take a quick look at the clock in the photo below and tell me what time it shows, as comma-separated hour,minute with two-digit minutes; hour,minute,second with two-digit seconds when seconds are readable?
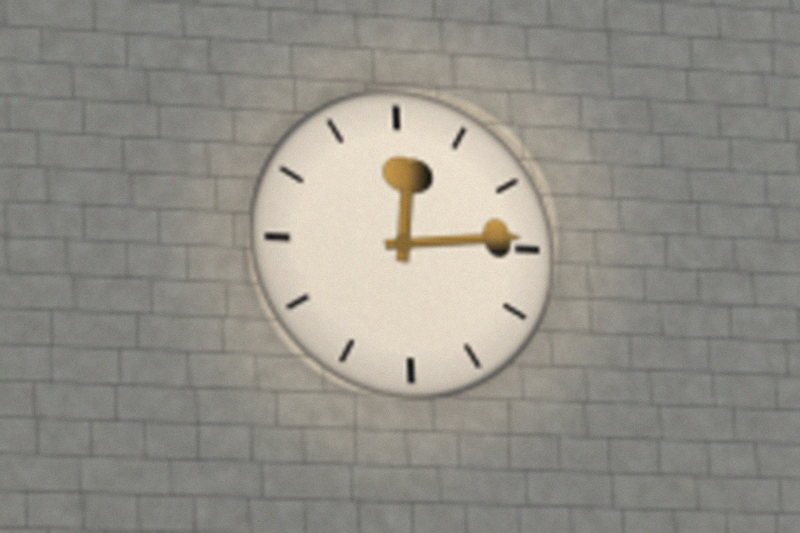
12,14
